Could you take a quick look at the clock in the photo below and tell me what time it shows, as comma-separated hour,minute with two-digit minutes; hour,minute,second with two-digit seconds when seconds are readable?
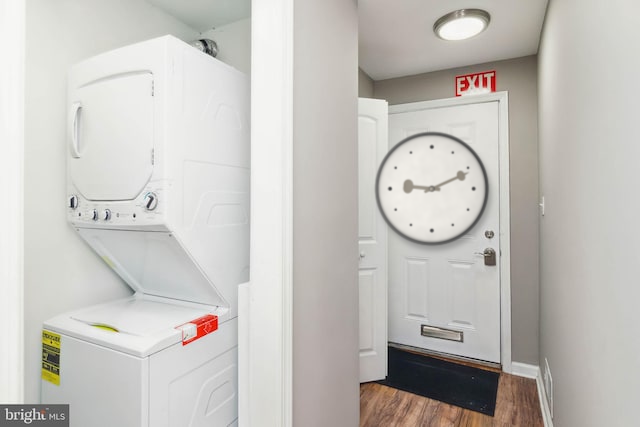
9,11
